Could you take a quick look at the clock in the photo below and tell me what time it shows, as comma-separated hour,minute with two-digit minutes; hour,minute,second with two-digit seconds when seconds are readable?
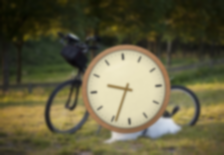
9,34
